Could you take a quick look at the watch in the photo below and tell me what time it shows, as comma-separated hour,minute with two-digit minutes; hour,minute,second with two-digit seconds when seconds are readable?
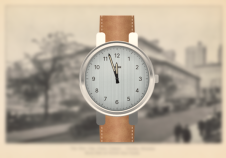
11,57
